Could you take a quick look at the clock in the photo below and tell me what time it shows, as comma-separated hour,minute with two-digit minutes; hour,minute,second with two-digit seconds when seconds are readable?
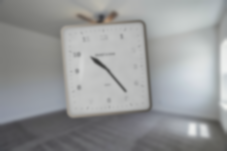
10,24
